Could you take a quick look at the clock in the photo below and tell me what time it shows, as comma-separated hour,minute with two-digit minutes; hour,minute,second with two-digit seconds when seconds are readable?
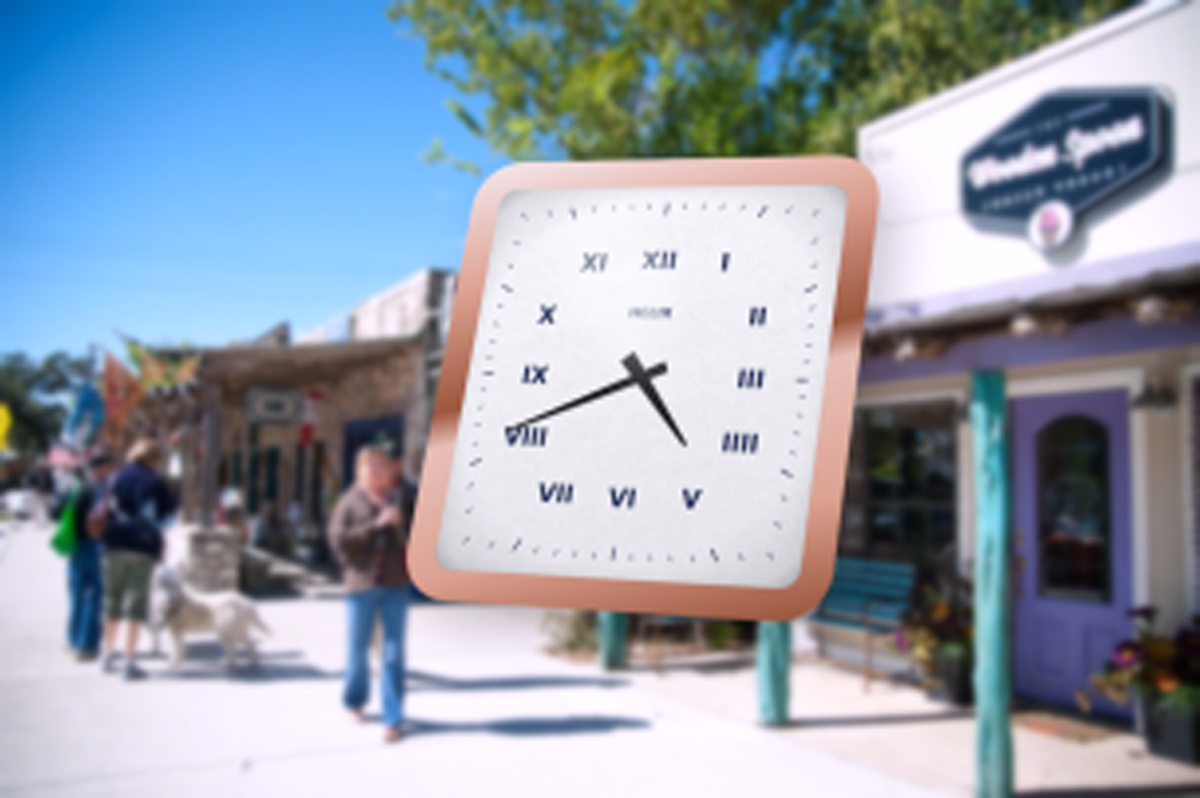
4,41
